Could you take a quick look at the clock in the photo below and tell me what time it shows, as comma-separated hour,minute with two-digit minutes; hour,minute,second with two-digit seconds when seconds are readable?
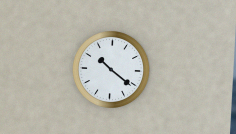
10,21
